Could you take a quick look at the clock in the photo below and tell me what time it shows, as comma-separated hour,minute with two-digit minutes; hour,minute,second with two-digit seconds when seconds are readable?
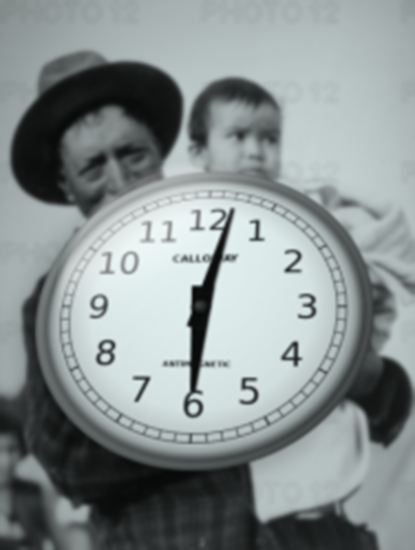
6,02
